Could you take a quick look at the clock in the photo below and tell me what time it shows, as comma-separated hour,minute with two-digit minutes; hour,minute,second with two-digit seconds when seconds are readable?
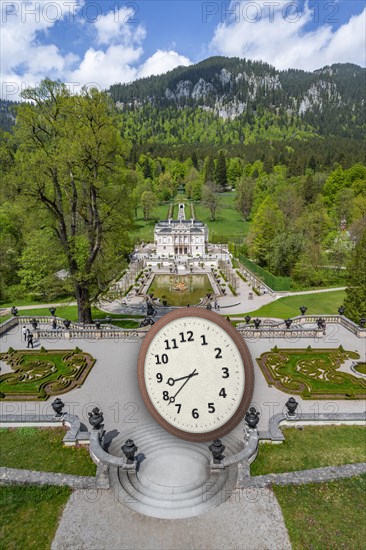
8,38
